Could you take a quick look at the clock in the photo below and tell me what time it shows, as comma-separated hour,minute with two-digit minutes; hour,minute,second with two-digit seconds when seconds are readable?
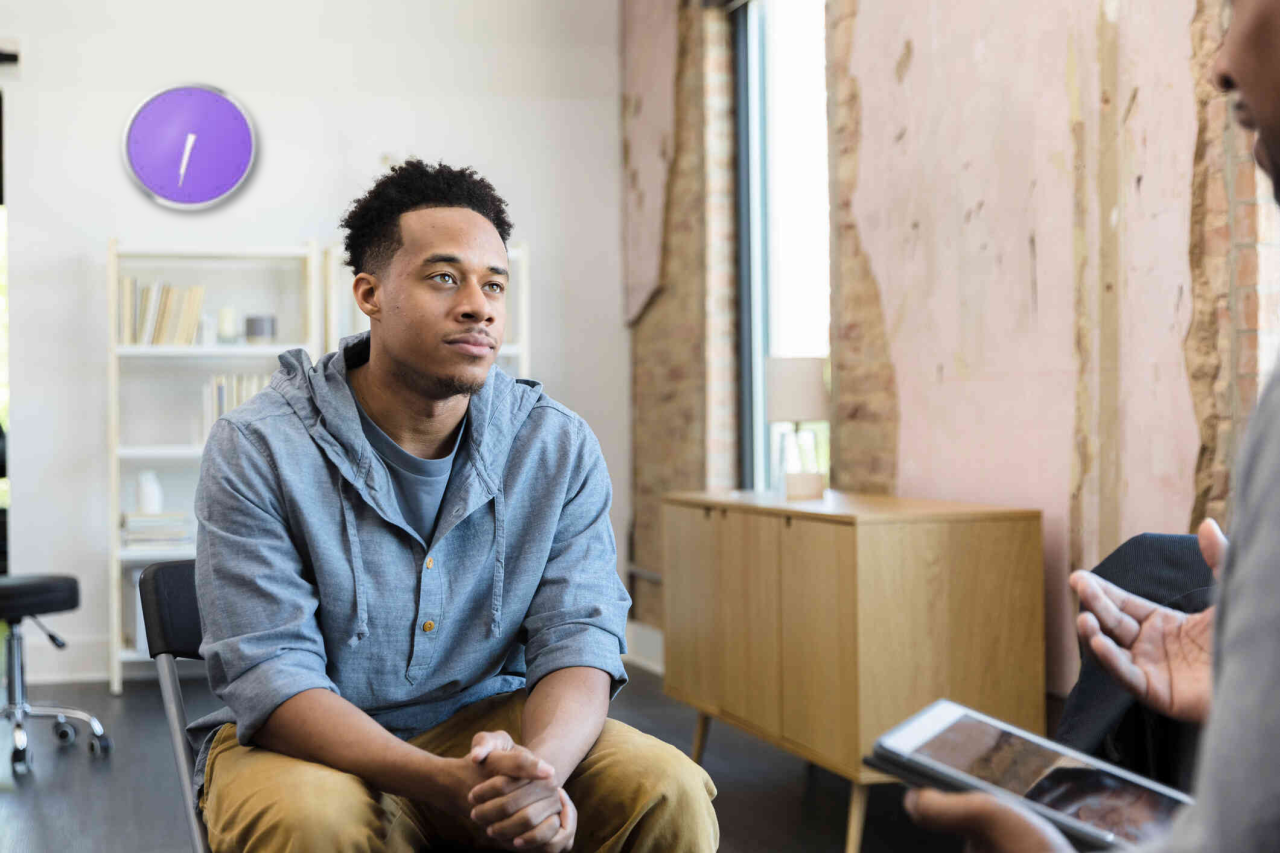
6,32
